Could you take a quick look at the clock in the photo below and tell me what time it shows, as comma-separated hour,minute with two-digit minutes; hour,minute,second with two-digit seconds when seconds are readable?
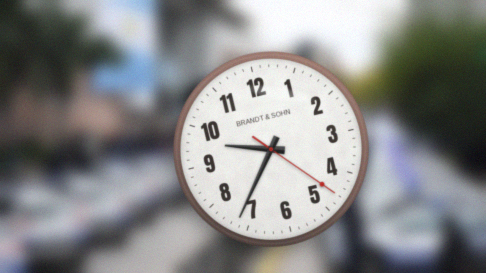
9,36,23
